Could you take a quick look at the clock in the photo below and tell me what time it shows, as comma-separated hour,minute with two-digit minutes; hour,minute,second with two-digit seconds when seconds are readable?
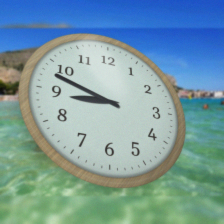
8,48
